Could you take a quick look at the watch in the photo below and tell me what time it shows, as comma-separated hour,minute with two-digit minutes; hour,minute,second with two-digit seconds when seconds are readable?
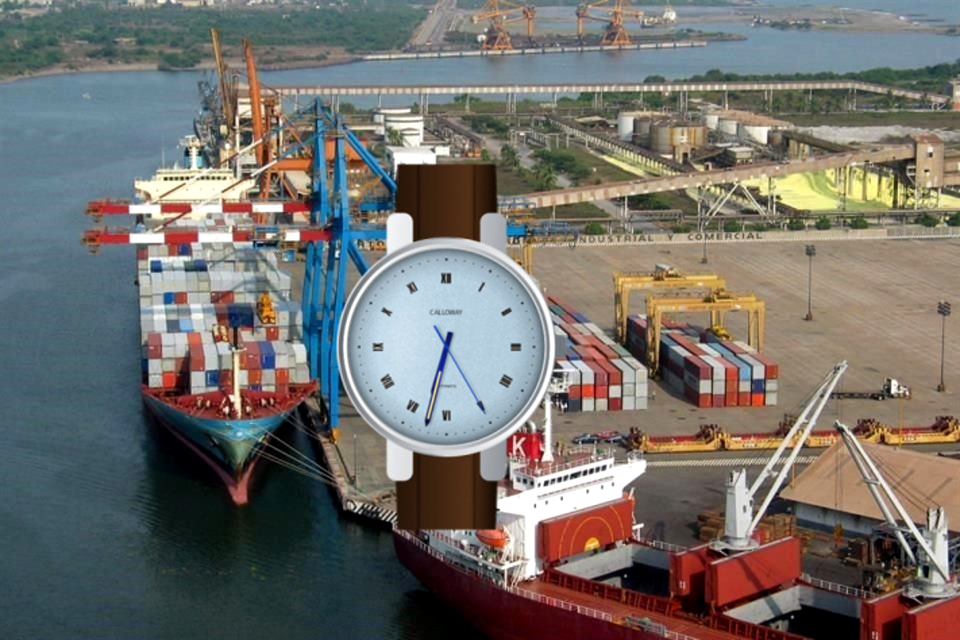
6,32,25
